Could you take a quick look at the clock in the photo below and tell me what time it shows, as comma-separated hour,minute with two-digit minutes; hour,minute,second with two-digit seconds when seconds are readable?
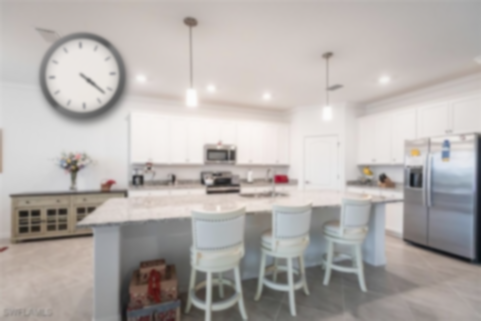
4,22
